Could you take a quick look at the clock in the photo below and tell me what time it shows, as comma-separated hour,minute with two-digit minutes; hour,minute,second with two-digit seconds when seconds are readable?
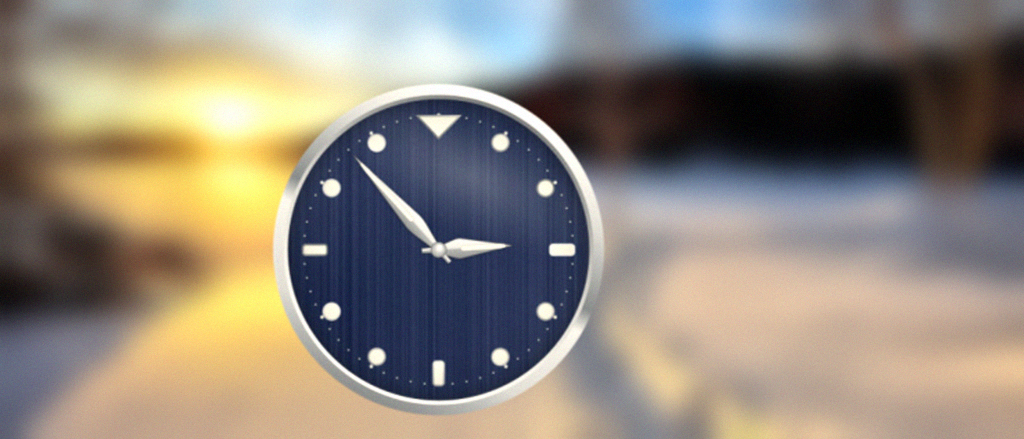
2,53
